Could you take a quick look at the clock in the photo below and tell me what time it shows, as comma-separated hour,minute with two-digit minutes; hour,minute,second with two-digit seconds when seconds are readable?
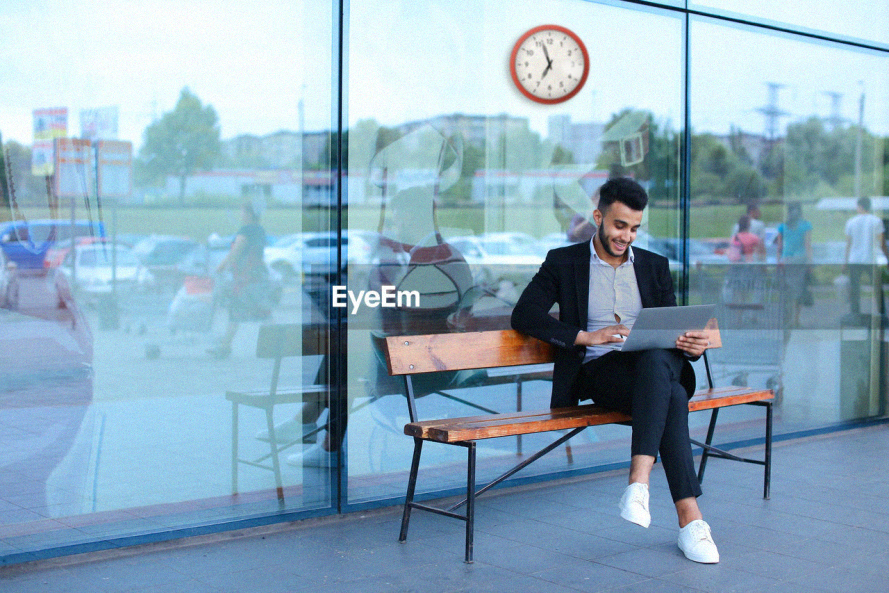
6,57
